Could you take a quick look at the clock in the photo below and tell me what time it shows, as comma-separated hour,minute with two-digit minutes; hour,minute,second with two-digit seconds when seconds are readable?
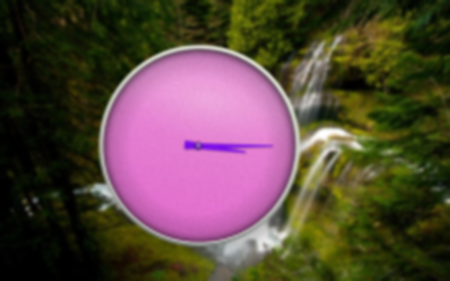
3,15
